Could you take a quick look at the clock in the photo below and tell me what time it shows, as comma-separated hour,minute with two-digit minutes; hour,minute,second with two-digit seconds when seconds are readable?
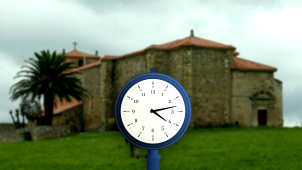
4,13
